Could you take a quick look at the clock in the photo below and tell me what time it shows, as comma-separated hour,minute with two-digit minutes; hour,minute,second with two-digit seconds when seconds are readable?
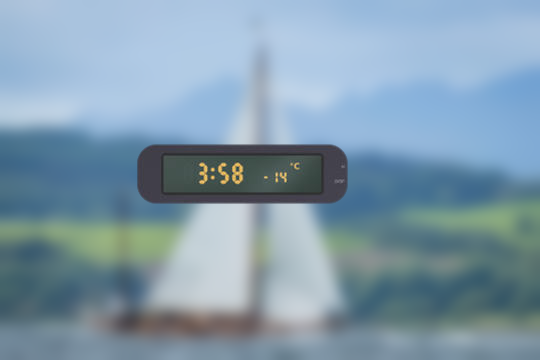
3,58
